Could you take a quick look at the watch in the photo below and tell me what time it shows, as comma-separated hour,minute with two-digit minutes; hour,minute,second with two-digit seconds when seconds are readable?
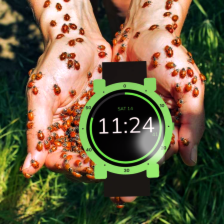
11,24
